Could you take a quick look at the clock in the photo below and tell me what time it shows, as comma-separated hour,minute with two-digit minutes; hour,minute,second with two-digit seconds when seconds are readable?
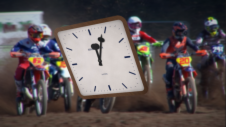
12,04
